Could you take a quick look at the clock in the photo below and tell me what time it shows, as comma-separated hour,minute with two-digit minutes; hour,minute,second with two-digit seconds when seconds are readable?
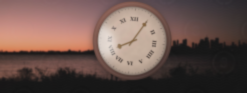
8,05
